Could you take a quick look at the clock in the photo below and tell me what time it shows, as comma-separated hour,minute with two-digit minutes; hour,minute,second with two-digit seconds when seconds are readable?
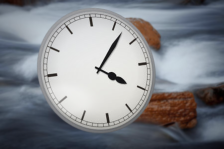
4,07
